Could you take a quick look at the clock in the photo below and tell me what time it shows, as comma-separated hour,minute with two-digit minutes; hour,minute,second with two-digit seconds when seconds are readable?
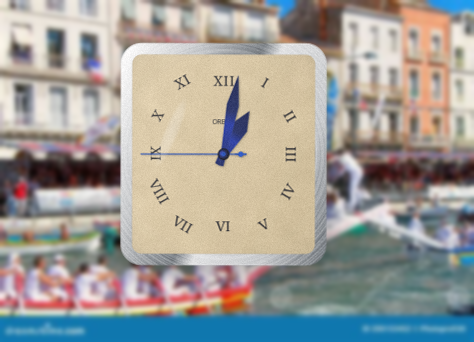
1,01,45
